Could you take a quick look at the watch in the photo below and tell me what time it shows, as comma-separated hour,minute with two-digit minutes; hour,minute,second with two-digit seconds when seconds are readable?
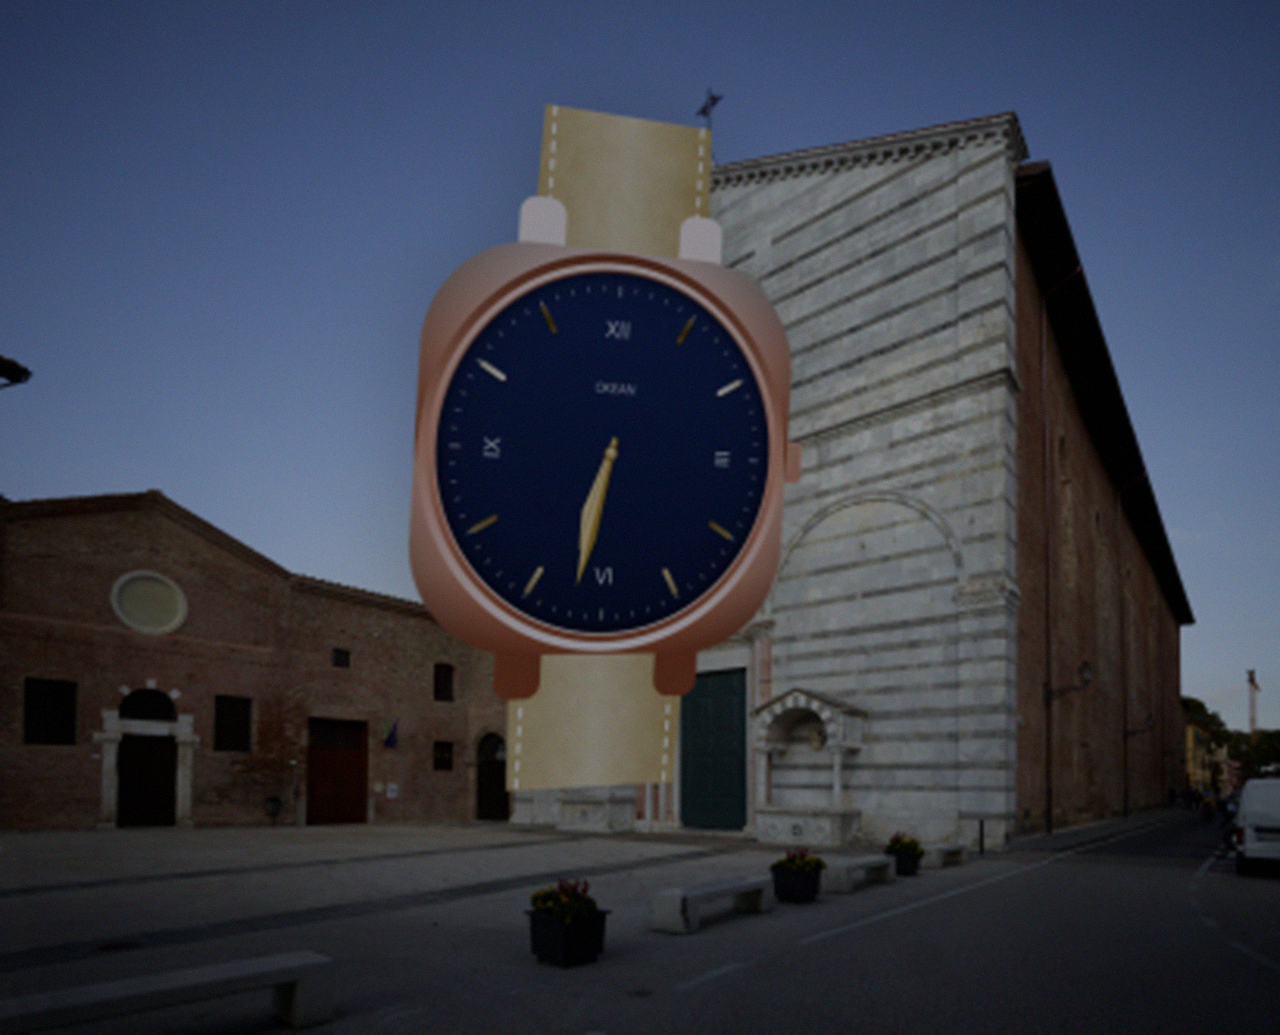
6,32
